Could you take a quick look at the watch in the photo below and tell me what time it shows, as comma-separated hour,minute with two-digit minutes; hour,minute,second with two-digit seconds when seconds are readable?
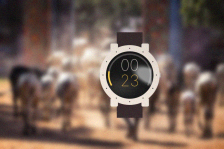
0,23
